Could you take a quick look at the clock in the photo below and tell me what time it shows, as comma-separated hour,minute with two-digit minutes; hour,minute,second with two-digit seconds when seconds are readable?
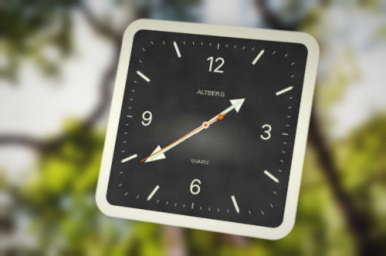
1,38,39
